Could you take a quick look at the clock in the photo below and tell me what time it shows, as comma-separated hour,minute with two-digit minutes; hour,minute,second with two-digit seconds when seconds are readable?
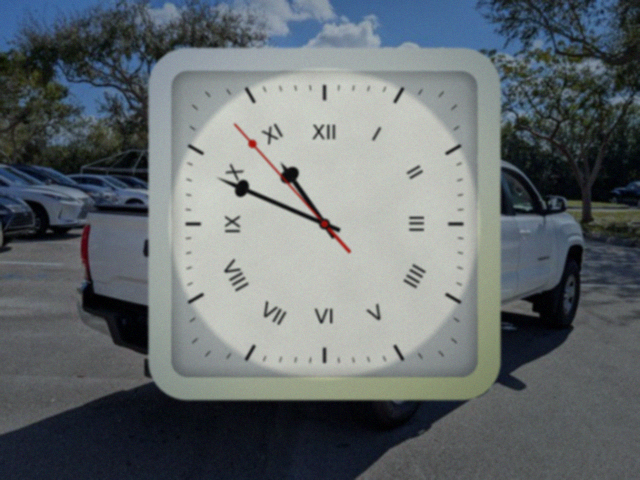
10,48,53
